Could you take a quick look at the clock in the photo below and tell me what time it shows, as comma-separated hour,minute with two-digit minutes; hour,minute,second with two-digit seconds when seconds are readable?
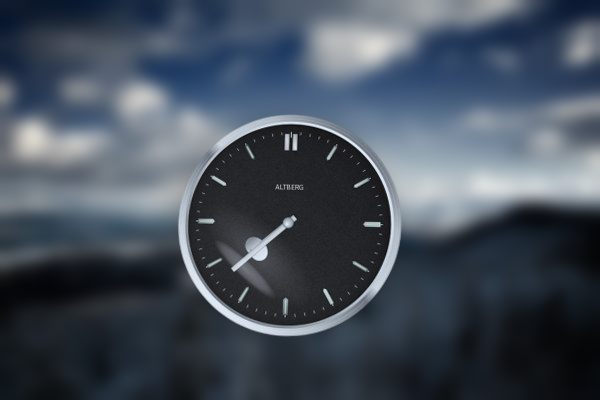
7,38
